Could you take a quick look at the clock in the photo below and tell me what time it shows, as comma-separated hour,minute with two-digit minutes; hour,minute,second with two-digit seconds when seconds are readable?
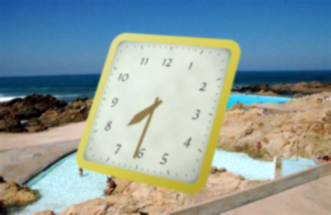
7,31
